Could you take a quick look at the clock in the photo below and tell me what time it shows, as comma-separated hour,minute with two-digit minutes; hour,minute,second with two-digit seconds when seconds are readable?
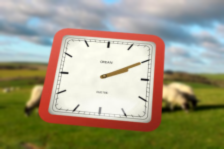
2,10
